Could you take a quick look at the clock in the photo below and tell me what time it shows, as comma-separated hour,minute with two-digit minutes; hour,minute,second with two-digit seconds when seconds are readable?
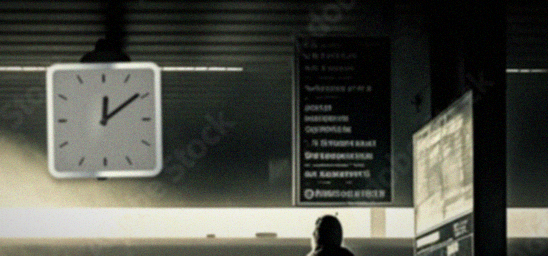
12,09
